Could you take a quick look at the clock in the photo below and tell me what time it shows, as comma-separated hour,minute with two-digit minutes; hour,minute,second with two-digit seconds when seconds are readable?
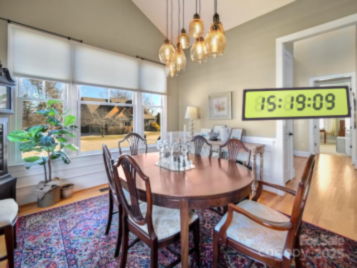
15,19,09
